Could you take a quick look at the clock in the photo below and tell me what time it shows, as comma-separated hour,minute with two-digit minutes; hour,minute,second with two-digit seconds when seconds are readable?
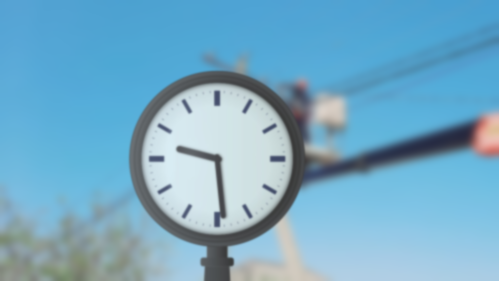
9,29
